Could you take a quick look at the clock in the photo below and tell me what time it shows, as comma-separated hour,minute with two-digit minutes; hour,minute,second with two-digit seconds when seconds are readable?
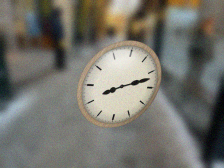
8,12
